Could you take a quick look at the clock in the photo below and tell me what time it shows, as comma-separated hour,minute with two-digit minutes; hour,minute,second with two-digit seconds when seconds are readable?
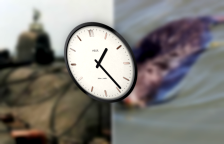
1,24
